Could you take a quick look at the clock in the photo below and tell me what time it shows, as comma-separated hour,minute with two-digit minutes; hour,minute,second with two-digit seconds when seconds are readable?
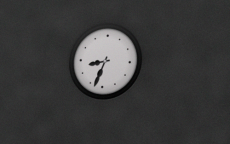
8,33
